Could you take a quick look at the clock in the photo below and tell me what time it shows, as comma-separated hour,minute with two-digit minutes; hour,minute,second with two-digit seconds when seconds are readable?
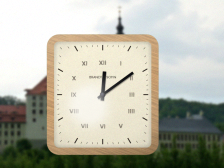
12,09
